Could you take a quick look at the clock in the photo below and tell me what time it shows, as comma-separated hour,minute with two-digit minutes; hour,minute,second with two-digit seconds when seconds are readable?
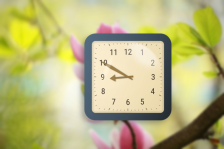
8,50
